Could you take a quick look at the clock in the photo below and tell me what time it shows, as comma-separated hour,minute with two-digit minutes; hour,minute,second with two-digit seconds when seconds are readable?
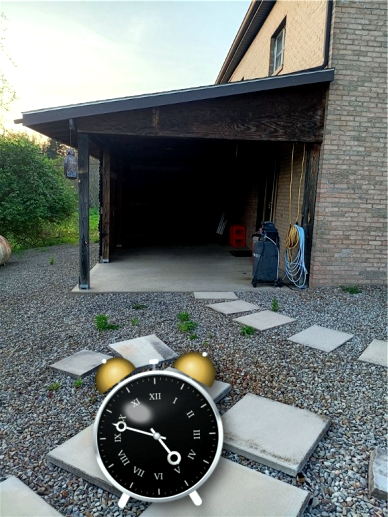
4,48
